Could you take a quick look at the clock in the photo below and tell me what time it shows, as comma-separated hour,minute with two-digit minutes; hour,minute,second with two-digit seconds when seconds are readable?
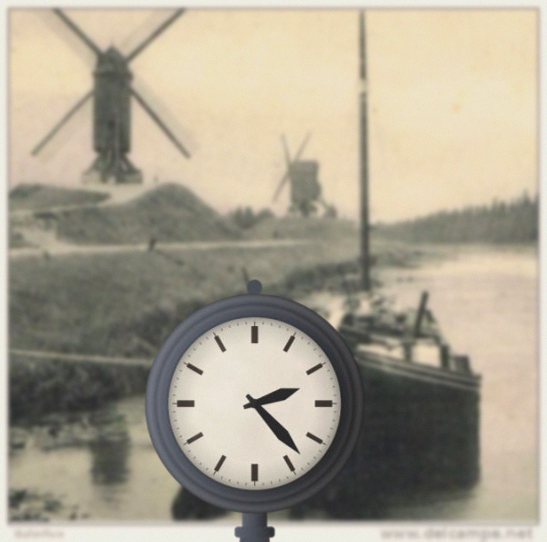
2,23
